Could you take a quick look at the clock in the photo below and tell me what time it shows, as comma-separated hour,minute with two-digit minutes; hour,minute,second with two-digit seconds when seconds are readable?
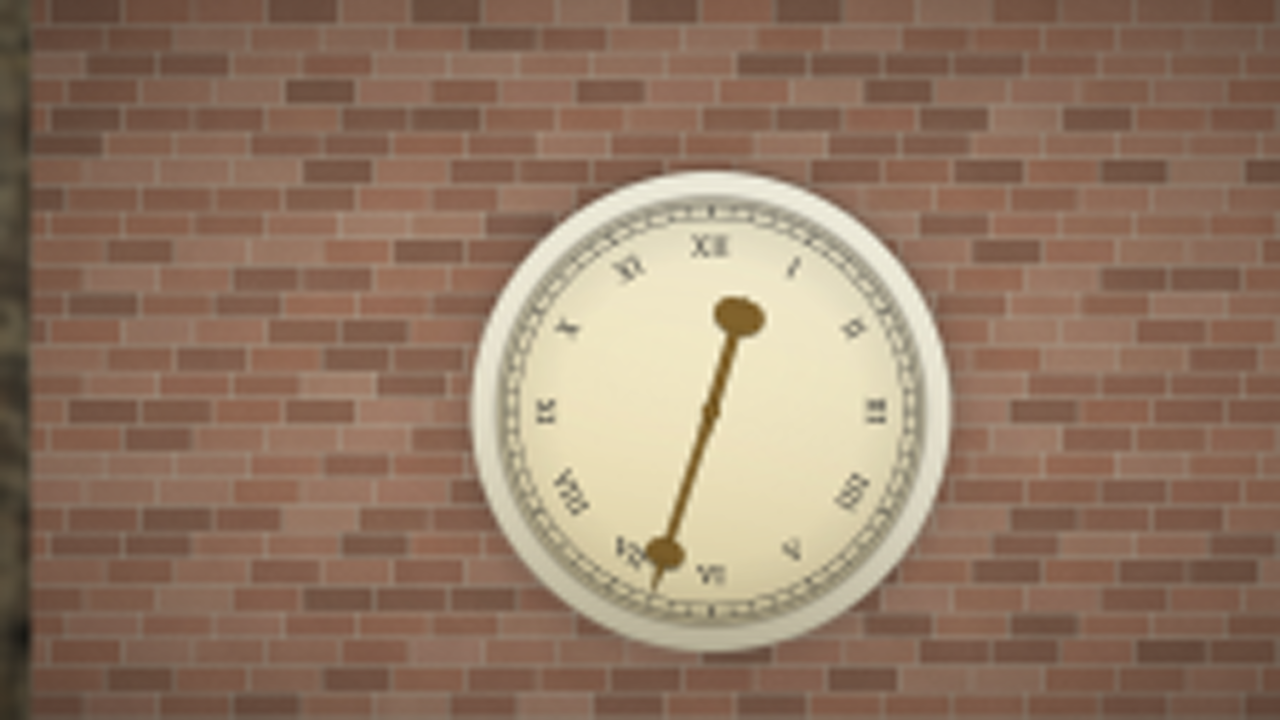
12,33
